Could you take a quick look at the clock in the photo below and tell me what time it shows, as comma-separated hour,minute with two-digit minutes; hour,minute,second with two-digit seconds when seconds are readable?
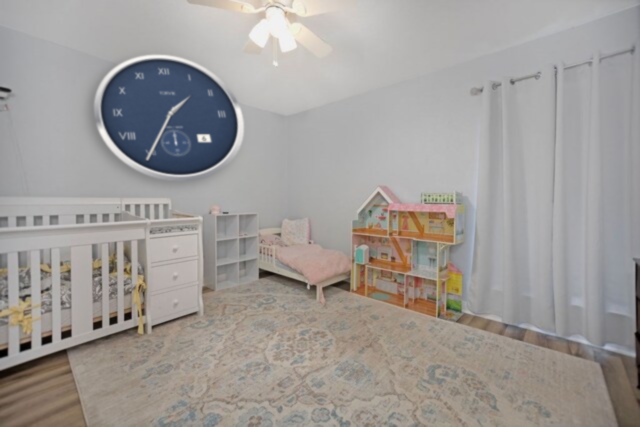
1,35
